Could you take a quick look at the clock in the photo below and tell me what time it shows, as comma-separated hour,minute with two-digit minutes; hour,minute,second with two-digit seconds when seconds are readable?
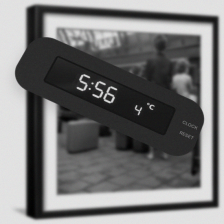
5,56
